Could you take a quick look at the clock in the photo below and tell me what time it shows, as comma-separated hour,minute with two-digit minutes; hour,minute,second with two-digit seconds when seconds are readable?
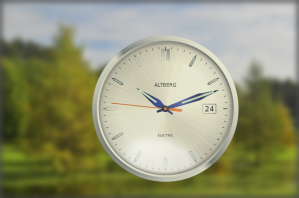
10,11,46
